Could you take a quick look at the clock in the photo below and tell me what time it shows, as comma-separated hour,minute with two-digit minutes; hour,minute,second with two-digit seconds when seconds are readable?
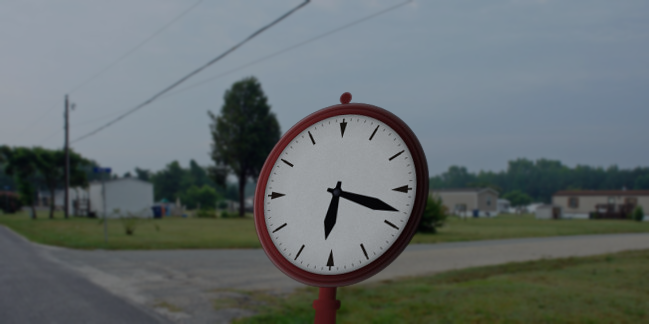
6,18
